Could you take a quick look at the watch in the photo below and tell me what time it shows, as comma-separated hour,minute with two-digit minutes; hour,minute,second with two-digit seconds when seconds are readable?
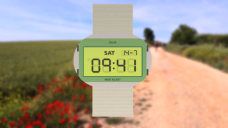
9,41
